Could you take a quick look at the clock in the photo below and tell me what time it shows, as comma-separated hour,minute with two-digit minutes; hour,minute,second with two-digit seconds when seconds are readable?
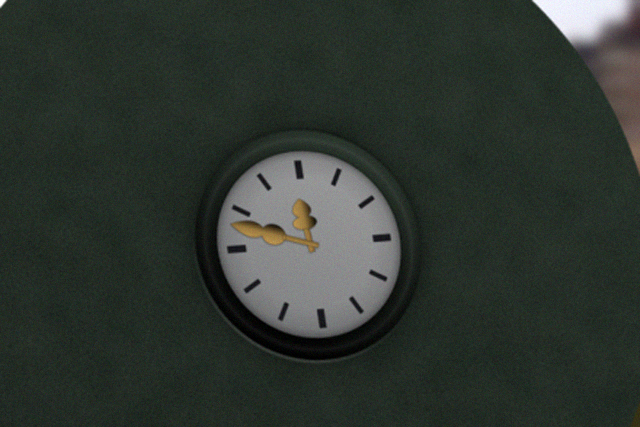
11,48
